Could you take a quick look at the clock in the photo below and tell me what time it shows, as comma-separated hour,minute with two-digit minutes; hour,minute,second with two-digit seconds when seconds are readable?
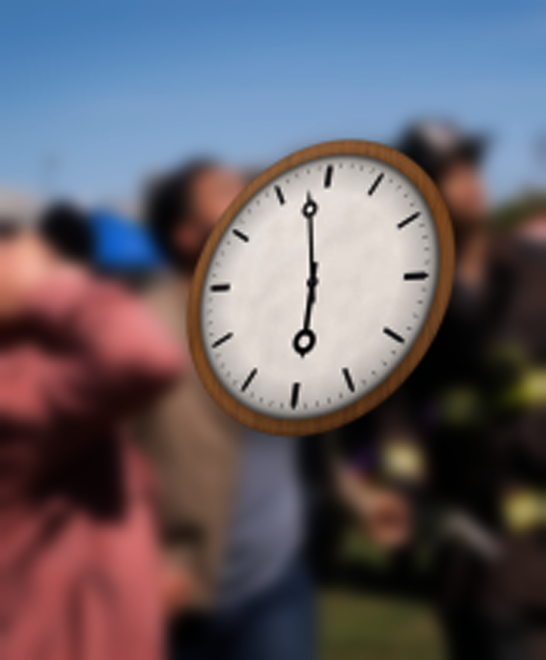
5,58
